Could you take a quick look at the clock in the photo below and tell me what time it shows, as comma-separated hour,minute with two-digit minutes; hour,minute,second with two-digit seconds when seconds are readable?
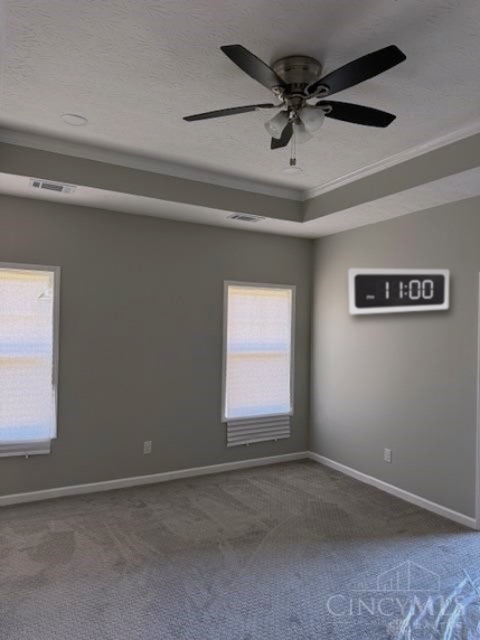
11,00
